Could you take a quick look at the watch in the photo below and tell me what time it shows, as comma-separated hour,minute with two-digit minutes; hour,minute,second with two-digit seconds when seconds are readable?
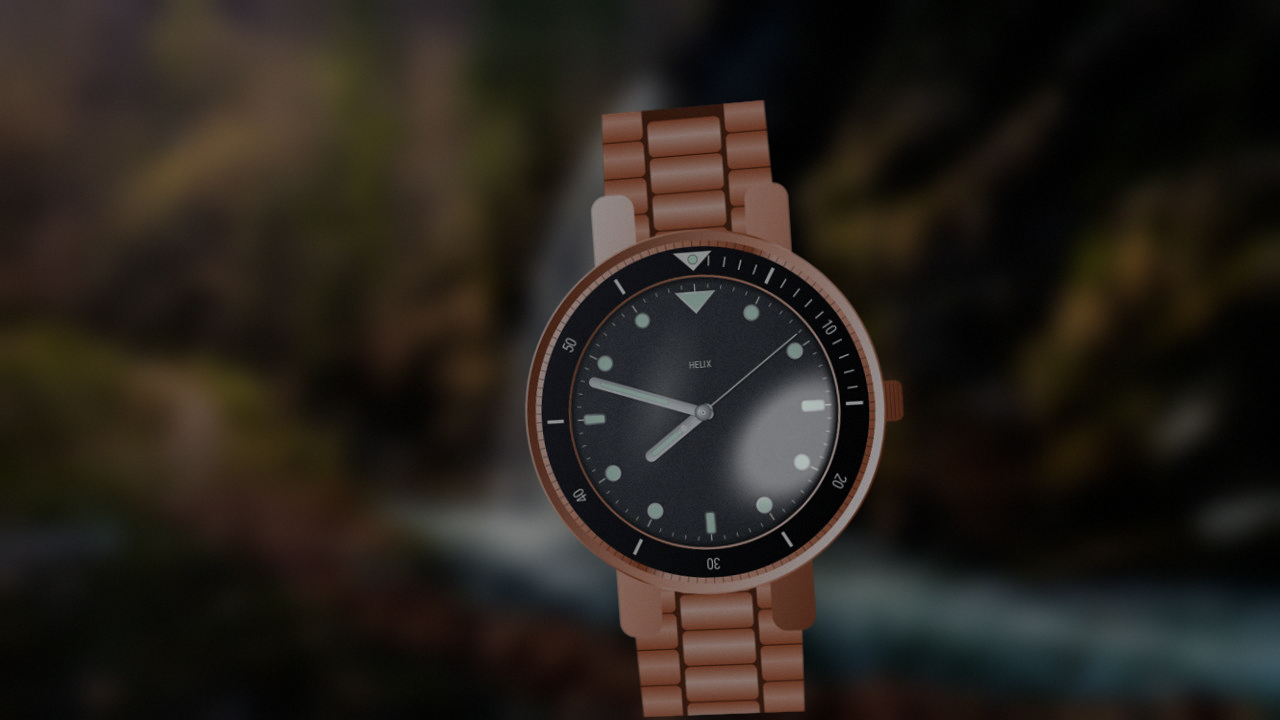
7,48,09
